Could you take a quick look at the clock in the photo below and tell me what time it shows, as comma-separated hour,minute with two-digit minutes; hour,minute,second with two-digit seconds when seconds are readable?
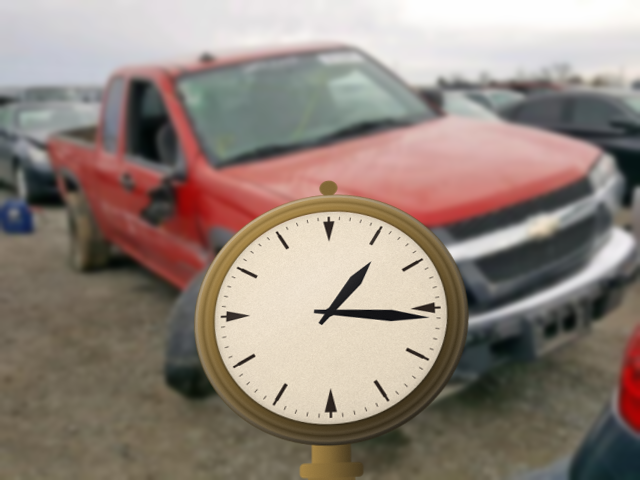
1,16
